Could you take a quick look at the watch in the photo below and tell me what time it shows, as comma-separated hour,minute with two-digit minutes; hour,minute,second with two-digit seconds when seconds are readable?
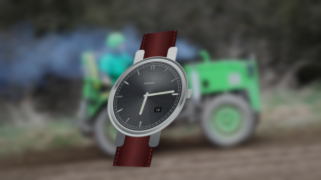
6,14
